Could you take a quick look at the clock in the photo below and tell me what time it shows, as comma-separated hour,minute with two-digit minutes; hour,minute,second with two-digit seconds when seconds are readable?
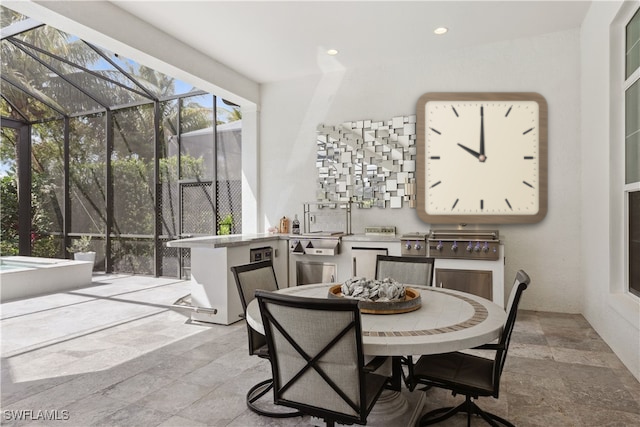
10,00
